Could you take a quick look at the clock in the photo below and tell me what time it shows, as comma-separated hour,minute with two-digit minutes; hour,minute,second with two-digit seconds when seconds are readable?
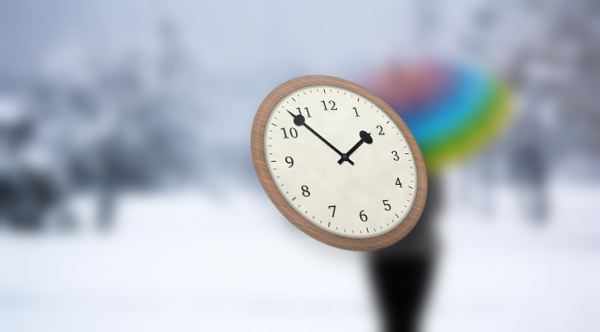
1,53
